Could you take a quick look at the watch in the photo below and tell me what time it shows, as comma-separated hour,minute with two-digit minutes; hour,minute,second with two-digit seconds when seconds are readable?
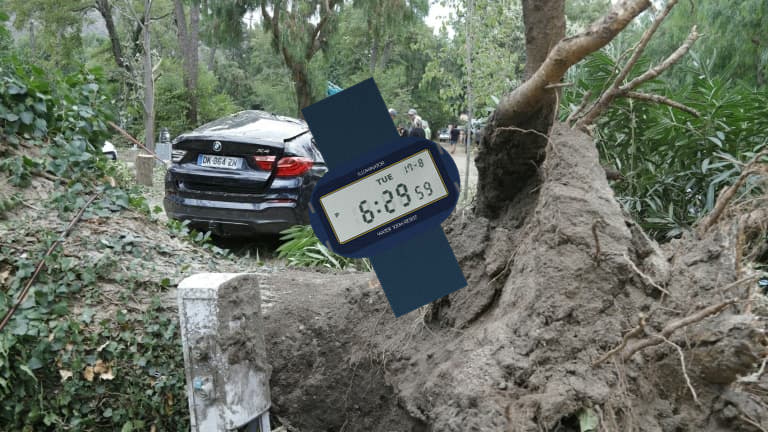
6,29,59
